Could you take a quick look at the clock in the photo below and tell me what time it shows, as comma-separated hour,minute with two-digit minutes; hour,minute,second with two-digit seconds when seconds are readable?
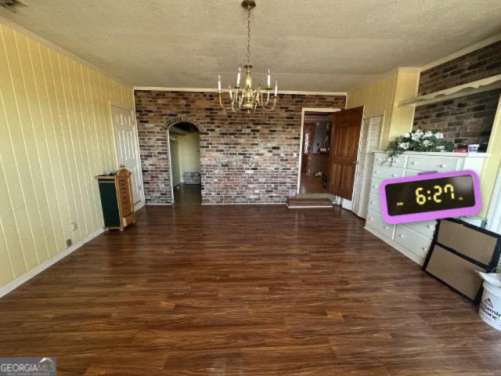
6,27
